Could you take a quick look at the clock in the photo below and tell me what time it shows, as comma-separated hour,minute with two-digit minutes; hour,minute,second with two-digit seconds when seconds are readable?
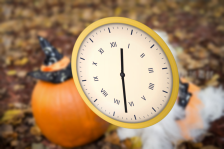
12,32
